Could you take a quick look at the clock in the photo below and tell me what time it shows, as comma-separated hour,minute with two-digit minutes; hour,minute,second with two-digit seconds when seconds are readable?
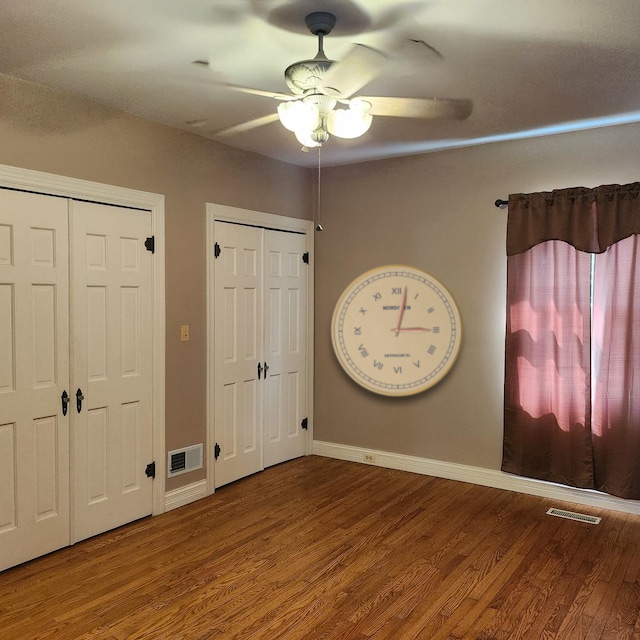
3,02
